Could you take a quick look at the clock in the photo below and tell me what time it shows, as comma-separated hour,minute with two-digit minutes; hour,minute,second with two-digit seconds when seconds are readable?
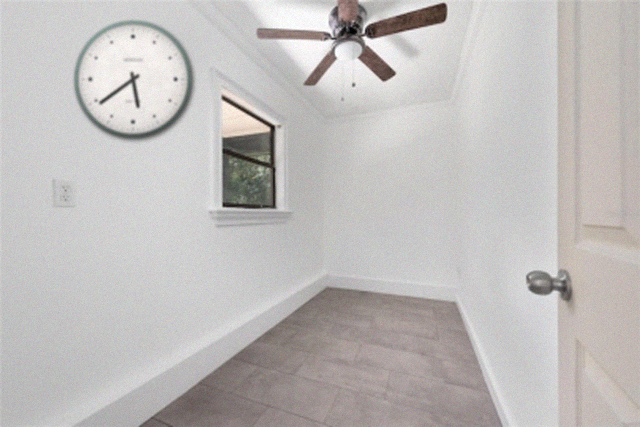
5,39
